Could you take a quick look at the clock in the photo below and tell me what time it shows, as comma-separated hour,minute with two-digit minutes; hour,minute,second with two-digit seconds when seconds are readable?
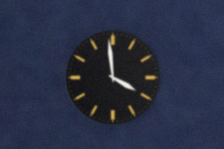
3,59
